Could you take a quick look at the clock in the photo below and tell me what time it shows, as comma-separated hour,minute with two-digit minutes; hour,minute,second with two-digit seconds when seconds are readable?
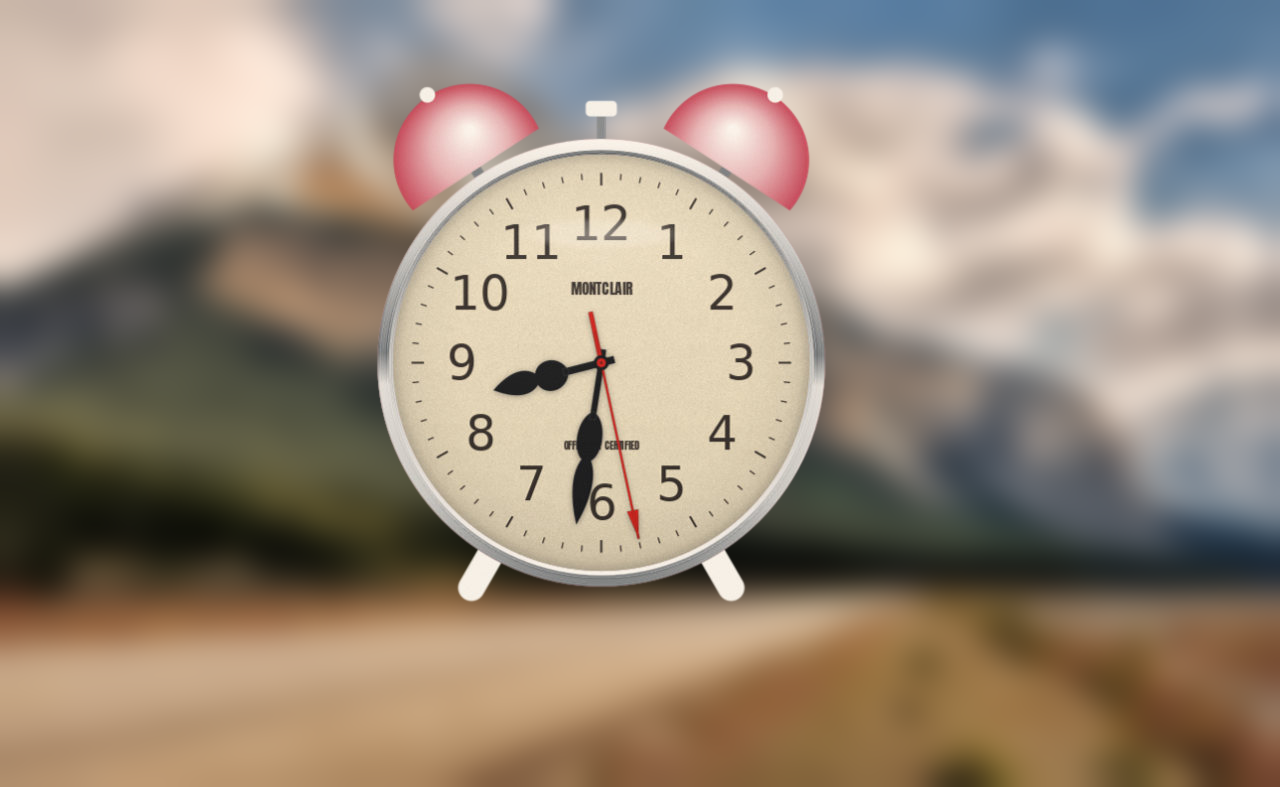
8,31,28
